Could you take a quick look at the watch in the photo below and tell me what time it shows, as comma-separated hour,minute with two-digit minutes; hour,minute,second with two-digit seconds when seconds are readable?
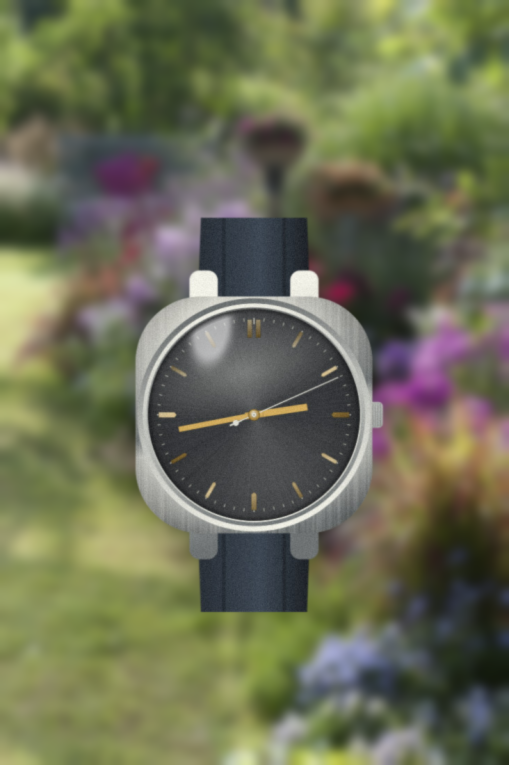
2,43,11
